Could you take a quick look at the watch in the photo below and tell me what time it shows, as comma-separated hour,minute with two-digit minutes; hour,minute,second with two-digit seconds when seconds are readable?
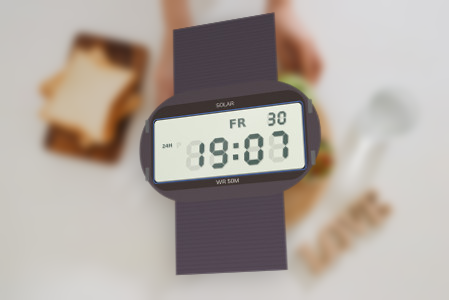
19,07
